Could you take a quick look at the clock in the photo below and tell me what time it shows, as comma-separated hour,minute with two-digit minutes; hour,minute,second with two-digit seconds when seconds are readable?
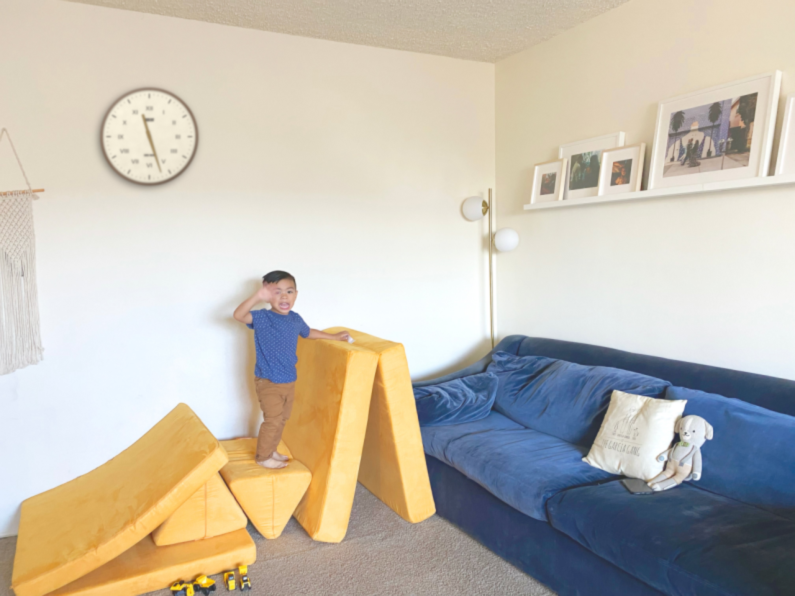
11,27
